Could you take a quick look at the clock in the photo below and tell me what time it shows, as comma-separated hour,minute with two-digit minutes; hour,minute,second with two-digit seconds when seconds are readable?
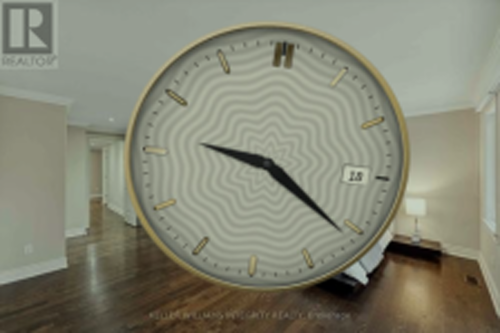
9,21
